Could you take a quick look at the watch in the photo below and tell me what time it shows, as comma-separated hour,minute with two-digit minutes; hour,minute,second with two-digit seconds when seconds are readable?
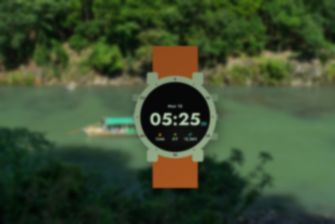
5,25
